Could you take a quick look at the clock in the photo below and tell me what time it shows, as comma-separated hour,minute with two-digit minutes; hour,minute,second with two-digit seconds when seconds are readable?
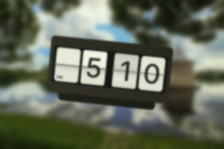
5,10
